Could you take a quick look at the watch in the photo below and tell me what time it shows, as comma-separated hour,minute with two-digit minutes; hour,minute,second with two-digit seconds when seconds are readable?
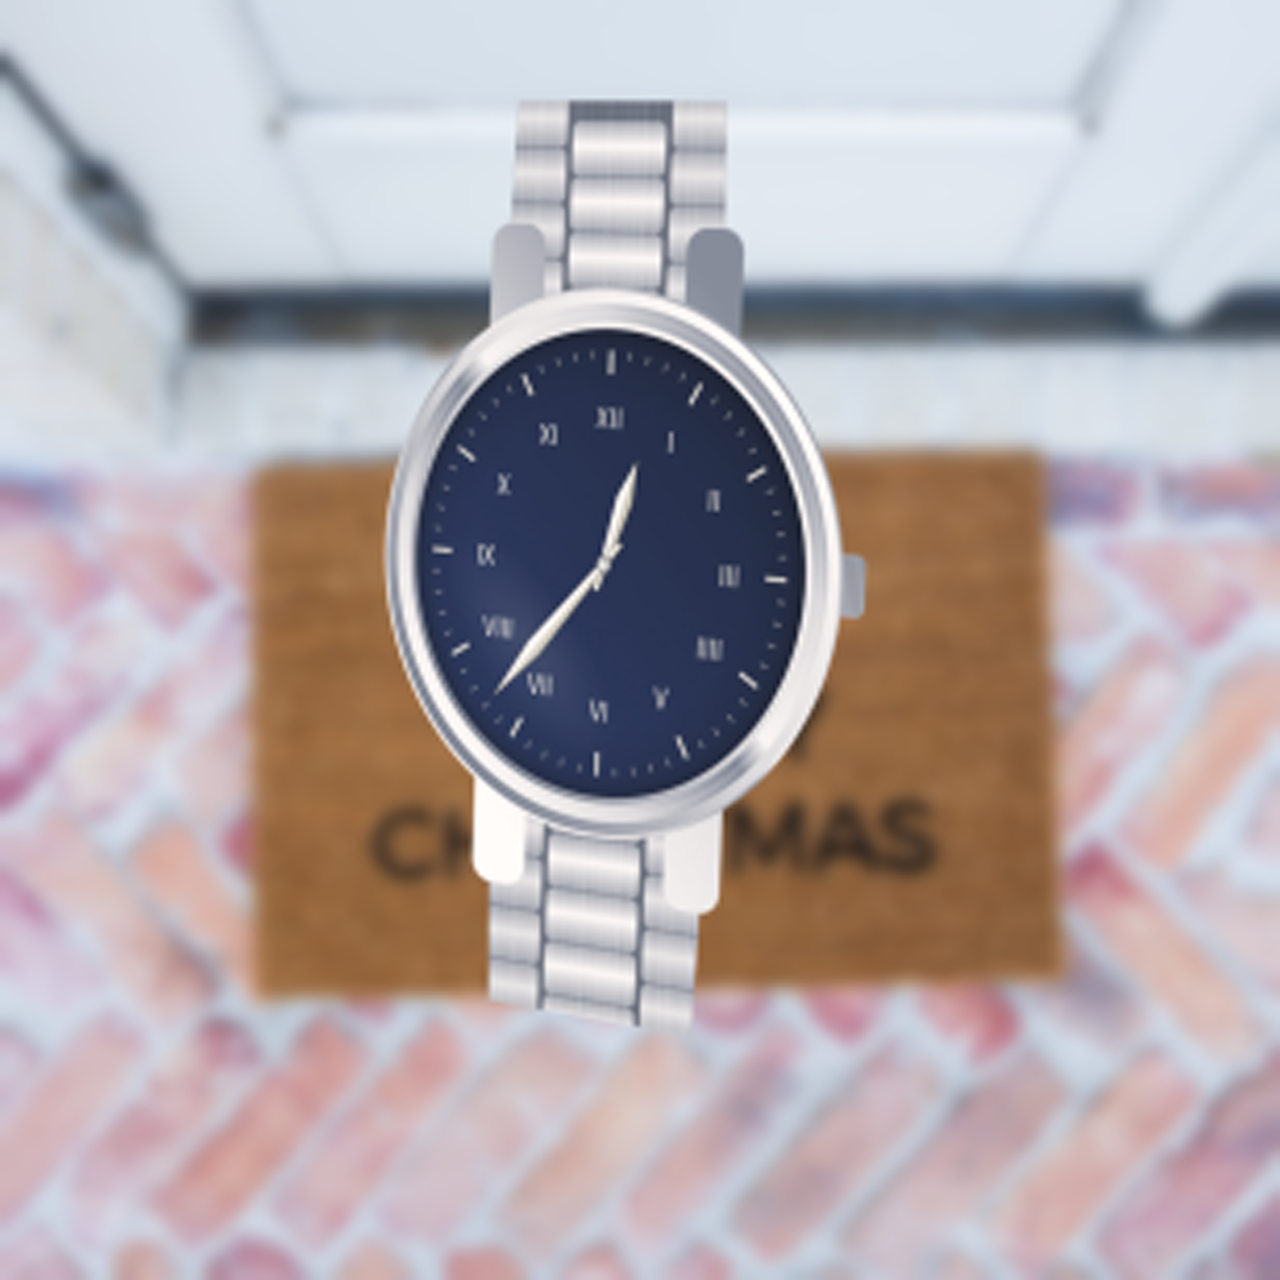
12,37
